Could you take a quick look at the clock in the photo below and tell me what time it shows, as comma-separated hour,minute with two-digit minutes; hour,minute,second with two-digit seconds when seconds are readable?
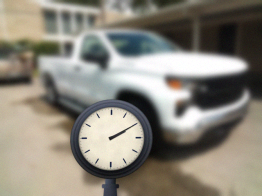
2,10
